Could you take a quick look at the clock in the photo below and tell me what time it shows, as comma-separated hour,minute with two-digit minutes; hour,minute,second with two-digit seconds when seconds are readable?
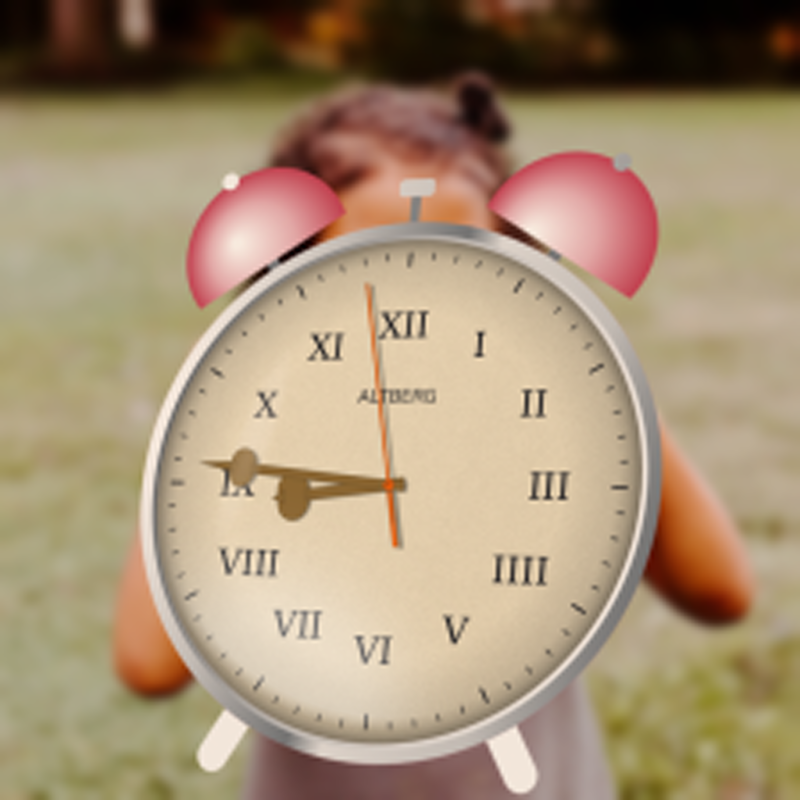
8,45,58
